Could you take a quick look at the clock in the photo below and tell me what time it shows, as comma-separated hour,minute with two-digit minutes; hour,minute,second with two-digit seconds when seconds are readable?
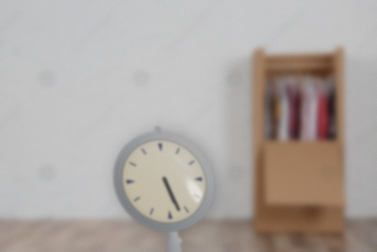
5,27
